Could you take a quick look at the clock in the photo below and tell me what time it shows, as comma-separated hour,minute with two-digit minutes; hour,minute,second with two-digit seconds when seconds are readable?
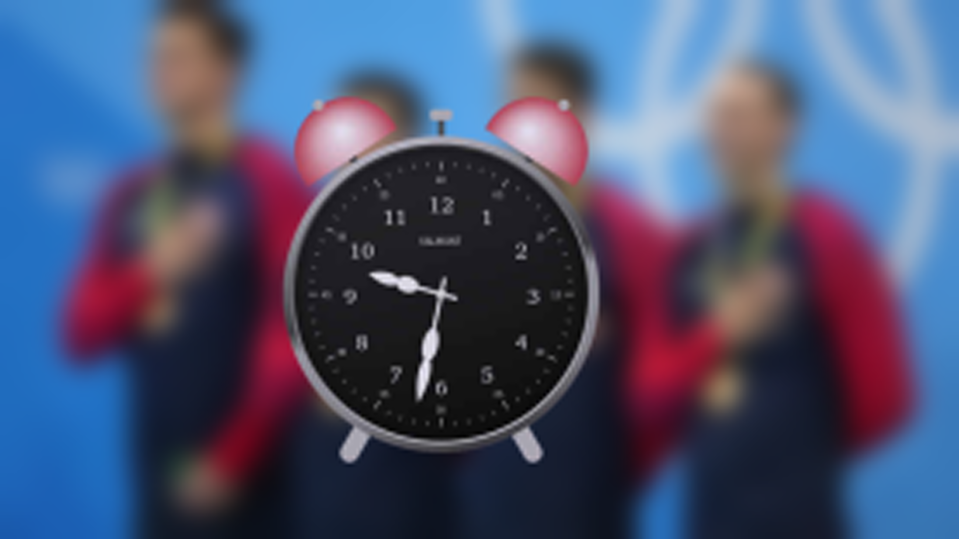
9,32
